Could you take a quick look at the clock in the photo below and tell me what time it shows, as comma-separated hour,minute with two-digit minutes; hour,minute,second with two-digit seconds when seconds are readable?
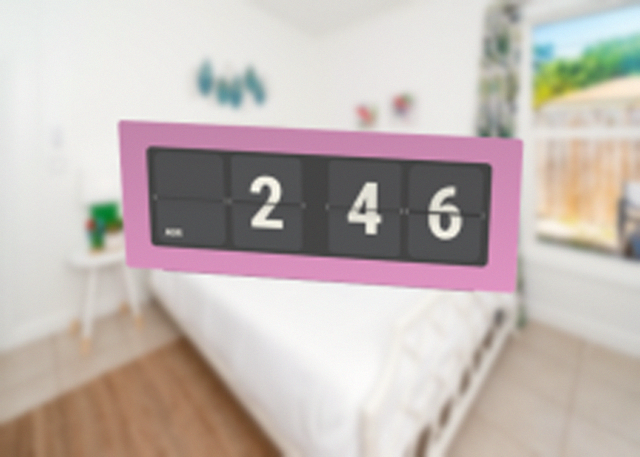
2,46
